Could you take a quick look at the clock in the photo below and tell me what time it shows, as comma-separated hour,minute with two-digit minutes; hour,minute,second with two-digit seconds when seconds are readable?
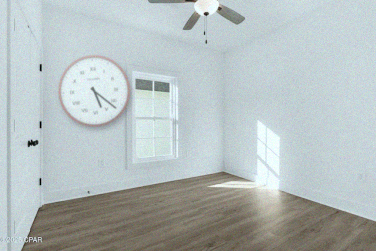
5,22
